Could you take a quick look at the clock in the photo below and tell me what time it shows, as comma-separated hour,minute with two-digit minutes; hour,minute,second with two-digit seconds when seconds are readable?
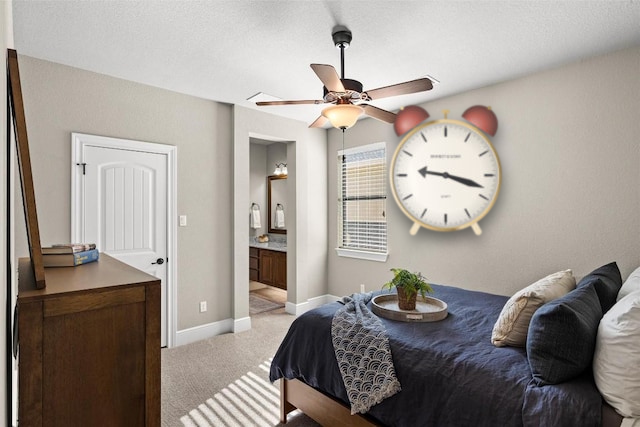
9,18
